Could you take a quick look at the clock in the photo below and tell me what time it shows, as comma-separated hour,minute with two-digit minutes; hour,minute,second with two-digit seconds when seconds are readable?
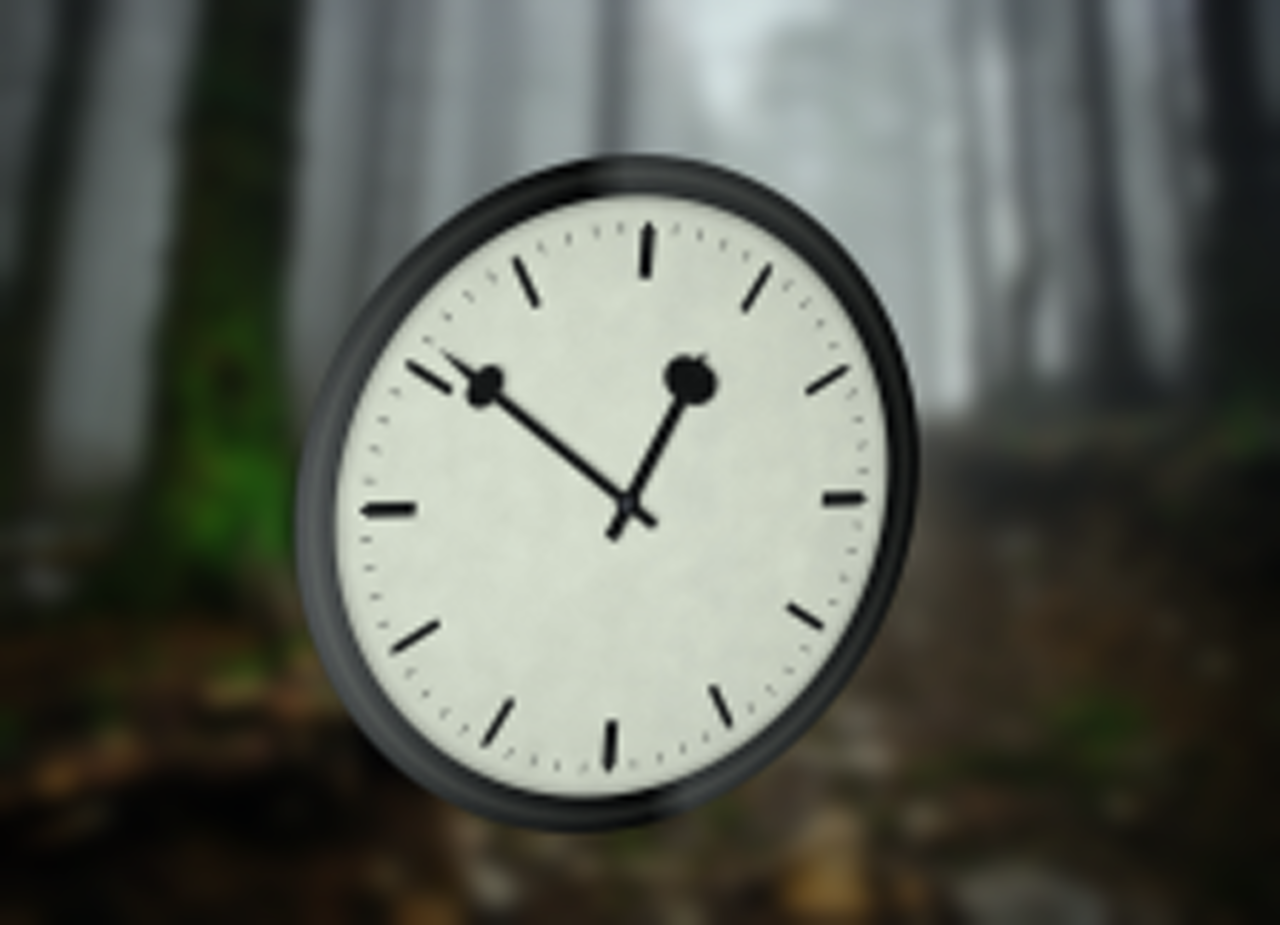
12,51
